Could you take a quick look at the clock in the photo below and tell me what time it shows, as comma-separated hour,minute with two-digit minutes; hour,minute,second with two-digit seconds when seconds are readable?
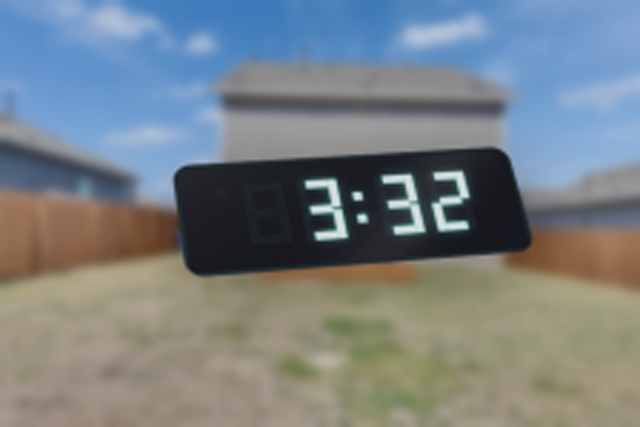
3,32
